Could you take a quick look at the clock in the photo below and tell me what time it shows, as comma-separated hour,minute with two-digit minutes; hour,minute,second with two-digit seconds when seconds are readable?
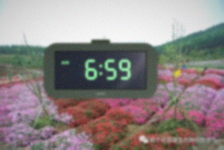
6,59
